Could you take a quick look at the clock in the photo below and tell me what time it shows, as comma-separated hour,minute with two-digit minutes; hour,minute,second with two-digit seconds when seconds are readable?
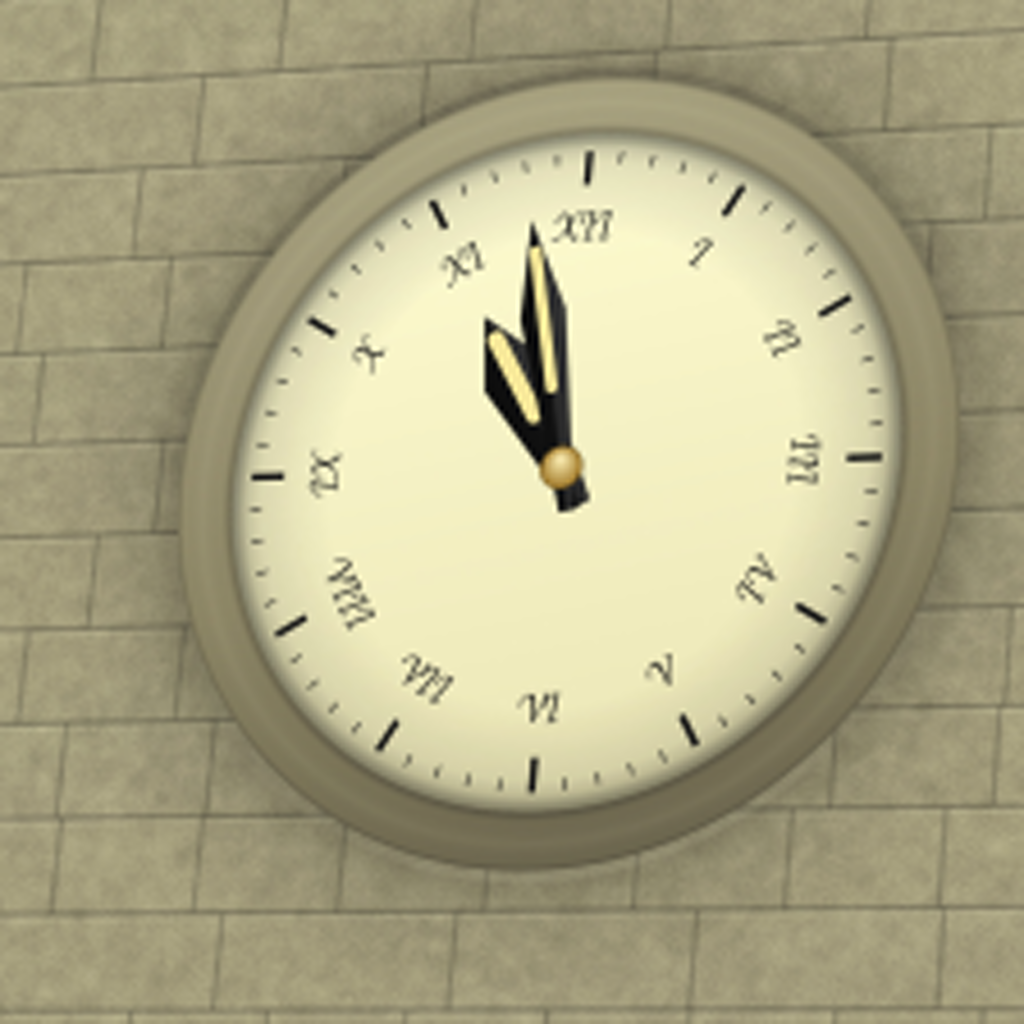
10,58
